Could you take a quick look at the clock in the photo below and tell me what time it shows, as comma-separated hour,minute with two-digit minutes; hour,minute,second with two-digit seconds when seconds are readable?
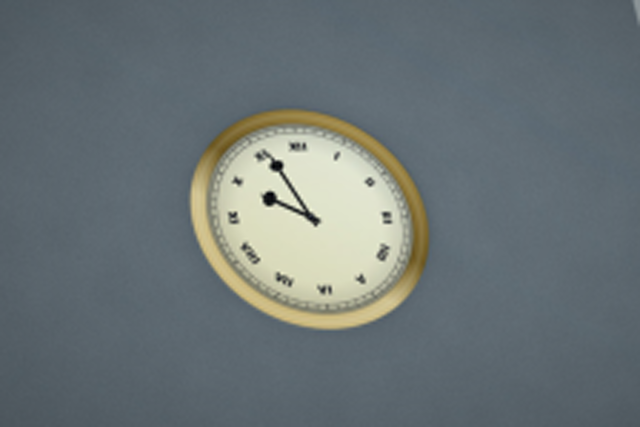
9,56
